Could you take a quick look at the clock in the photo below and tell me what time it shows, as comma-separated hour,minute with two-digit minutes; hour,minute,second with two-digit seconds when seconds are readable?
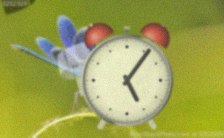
5,06
